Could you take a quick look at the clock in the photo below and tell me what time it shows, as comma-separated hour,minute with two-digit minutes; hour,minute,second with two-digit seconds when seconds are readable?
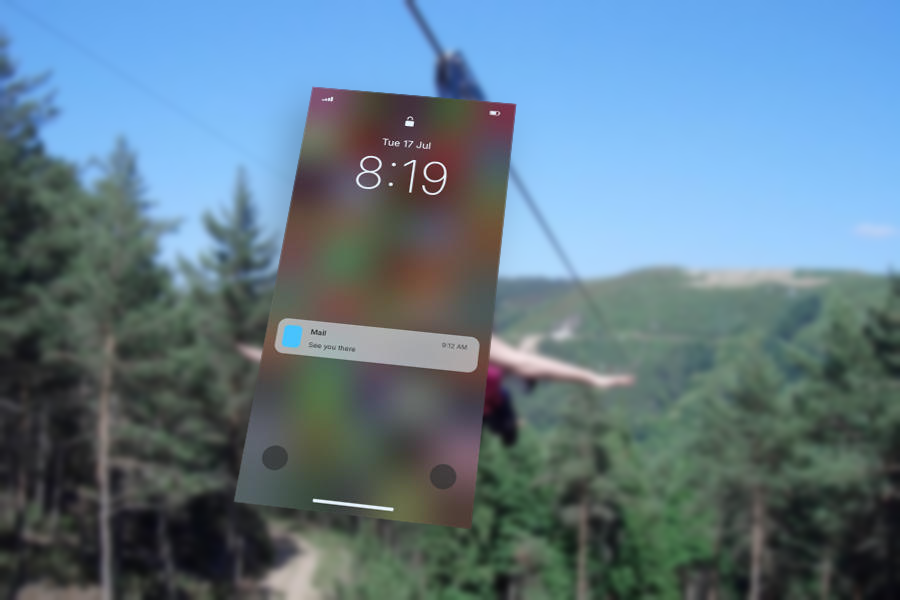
8,19
